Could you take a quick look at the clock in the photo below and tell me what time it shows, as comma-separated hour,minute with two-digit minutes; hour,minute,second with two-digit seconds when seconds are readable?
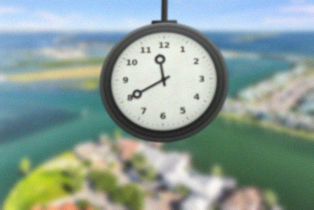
11,40
